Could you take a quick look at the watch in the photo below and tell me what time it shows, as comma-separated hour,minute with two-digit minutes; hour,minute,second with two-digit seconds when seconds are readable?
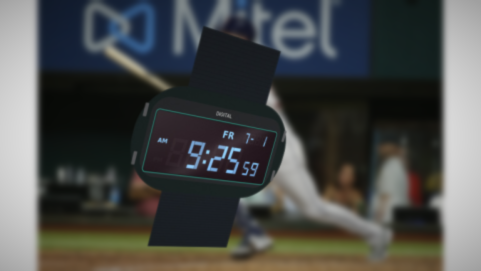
9,25,59
